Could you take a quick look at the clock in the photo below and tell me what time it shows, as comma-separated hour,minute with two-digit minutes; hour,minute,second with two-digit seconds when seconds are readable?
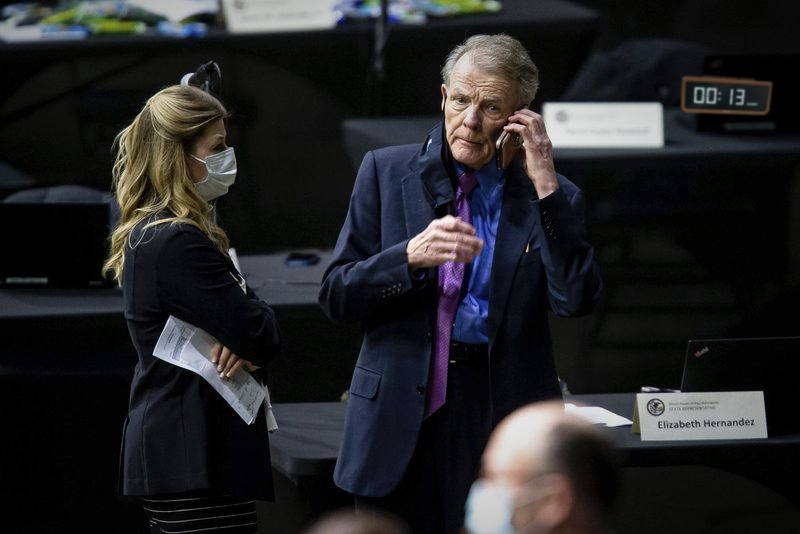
0,13
